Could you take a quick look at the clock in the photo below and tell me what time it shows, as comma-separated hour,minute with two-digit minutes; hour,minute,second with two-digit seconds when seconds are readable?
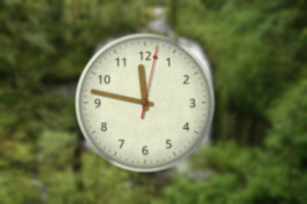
11,47,02
